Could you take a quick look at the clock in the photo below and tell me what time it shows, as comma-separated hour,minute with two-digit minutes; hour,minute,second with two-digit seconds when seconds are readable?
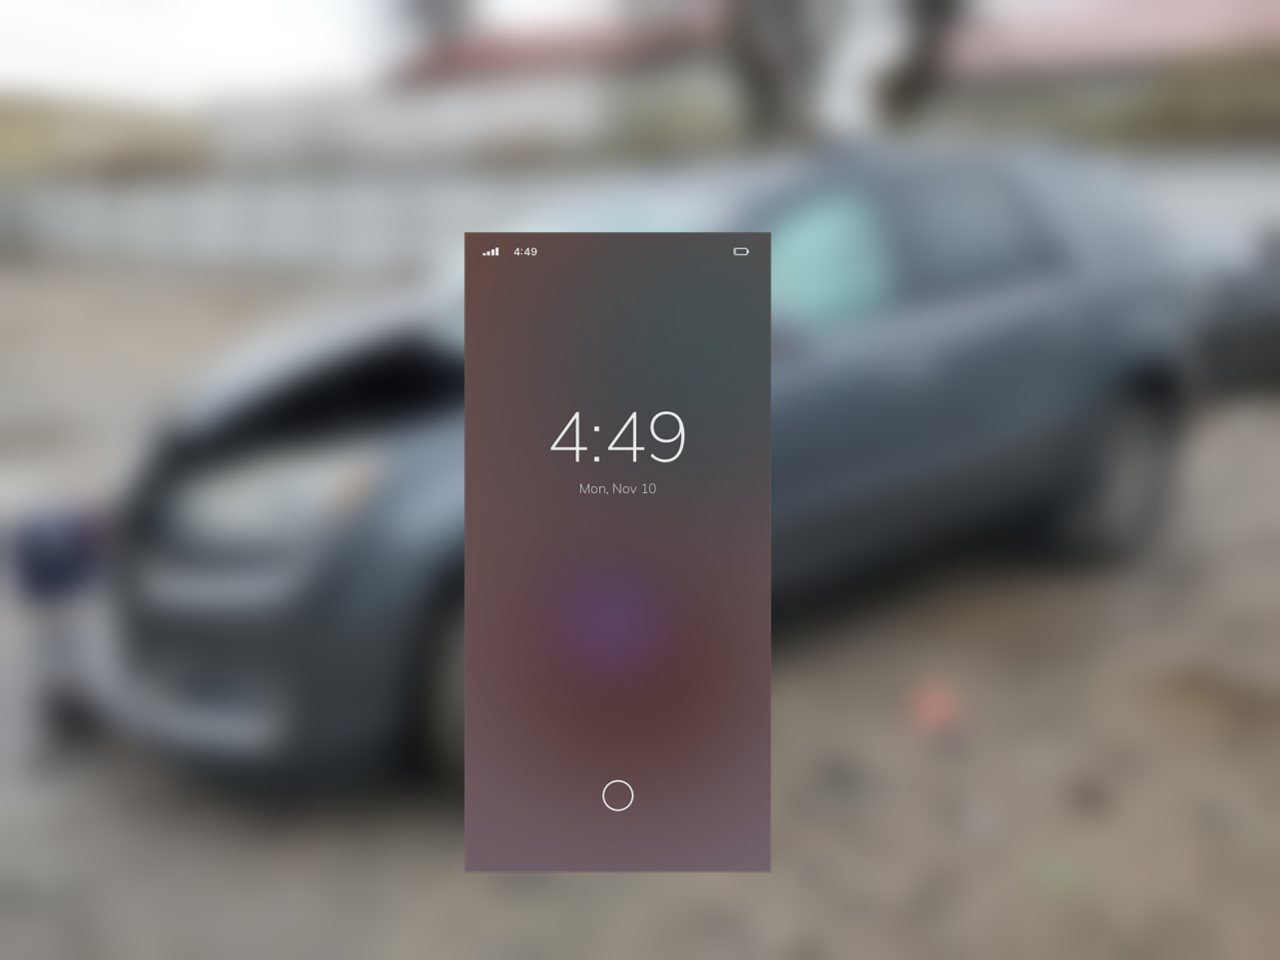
4,49
